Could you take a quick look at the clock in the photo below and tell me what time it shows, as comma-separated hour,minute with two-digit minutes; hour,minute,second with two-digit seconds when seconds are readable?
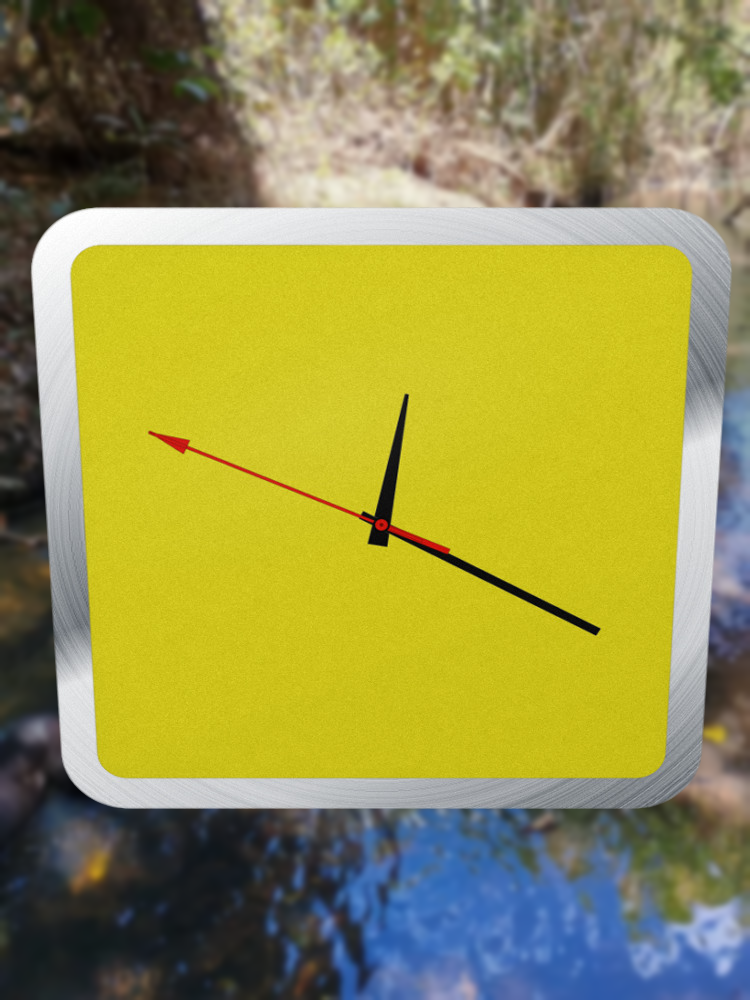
12,19,49
